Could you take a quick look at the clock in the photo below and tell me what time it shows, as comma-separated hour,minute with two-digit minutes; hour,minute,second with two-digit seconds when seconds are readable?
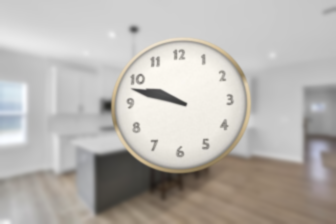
9,48
